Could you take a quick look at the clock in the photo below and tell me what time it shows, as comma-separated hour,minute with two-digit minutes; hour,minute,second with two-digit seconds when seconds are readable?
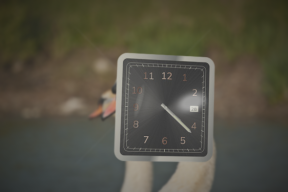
4,22
